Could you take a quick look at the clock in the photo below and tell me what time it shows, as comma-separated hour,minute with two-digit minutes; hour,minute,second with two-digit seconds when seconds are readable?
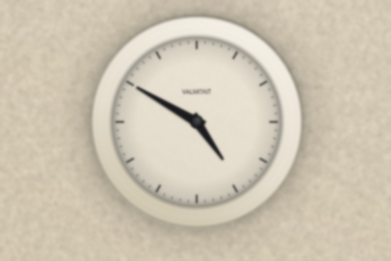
4,50
